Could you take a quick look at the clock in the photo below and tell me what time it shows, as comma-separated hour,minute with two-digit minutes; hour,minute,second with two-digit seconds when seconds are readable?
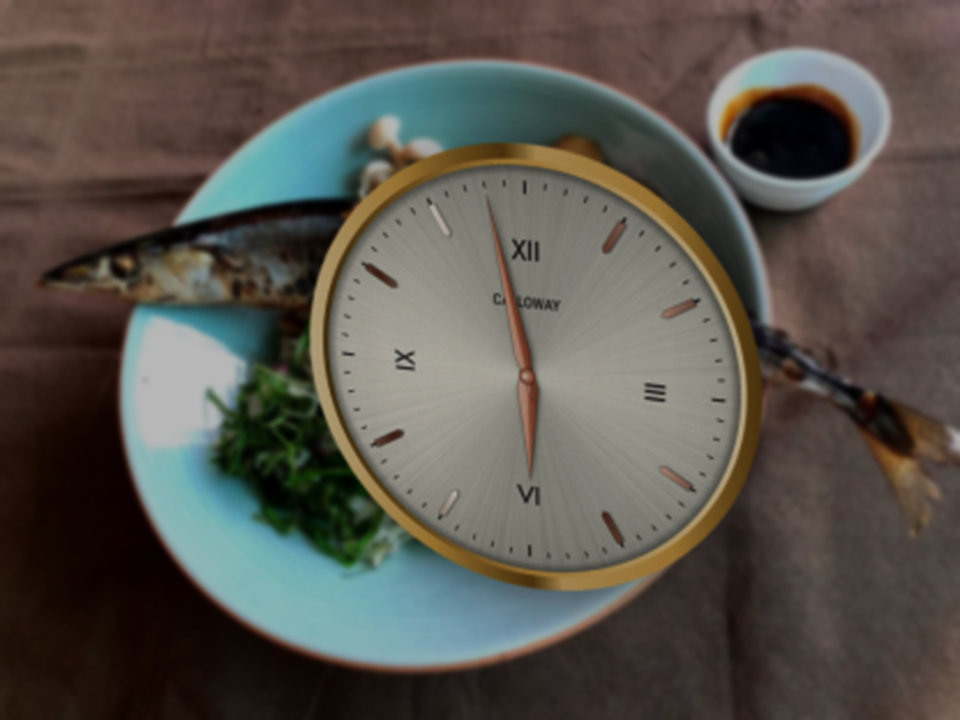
5,58
